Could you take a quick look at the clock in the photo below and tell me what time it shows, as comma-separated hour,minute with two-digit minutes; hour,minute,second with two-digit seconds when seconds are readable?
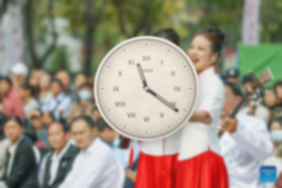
11,21
